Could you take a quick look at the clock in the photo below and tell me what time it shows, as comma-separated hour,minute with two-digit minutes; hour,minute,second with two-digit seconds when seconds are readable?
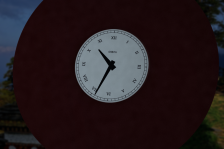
10,34
